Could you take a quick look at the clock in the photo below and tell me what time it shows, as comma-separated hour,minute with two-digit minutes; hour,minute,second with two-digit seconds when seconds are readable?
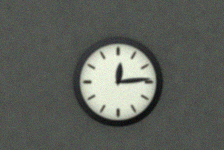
12,14
